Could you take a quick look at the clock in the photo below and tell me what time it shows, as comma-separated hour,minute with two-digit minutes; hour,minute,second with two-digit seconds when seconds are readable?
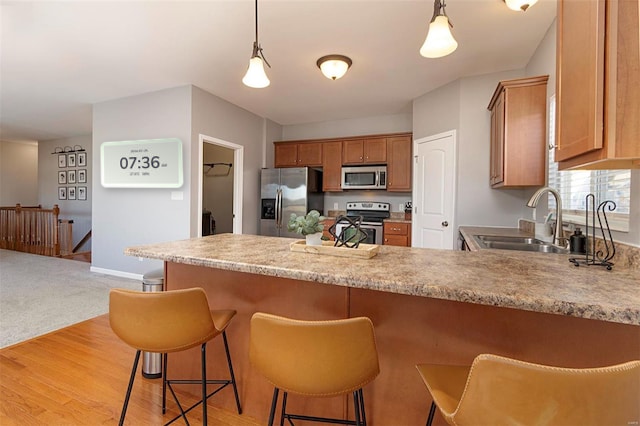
7,36
